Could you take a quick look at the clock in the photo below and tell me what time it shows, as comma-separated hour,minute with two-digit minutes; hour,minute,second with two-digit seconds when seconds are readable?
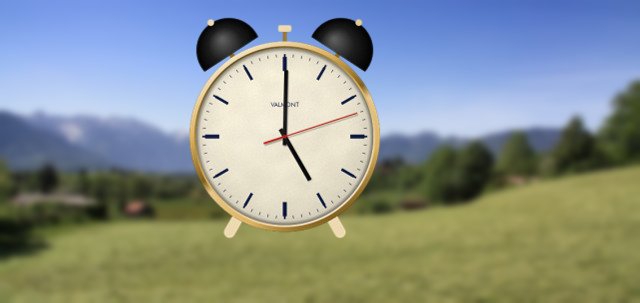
5,00,12
